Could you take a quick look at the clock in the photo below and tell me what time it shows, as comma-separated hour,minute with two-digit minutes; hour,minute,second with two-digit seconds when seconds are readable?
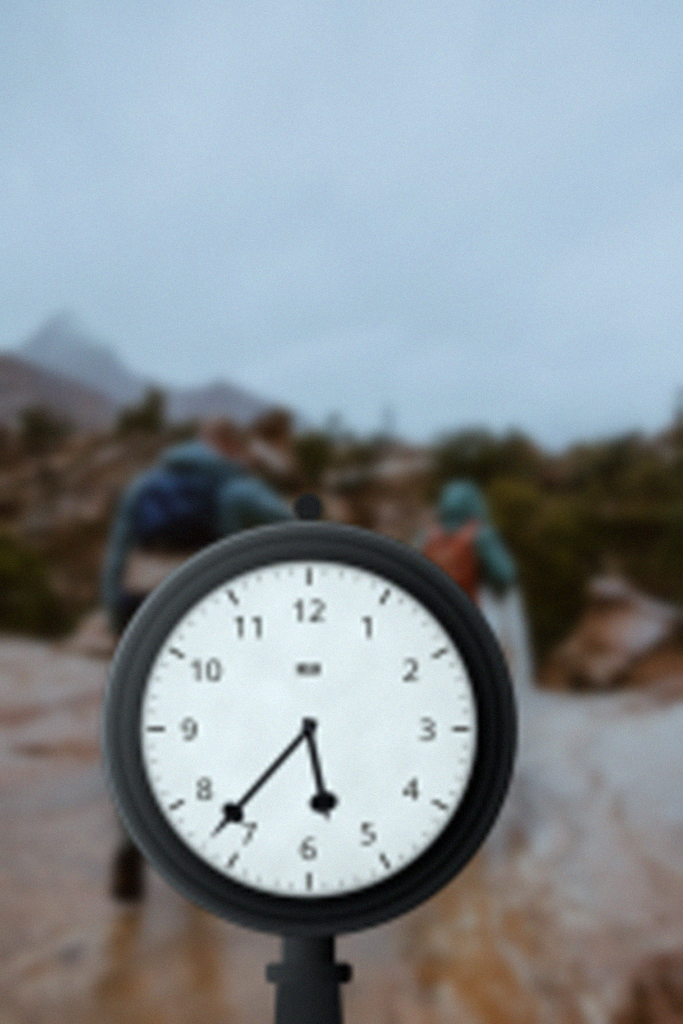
5,37
